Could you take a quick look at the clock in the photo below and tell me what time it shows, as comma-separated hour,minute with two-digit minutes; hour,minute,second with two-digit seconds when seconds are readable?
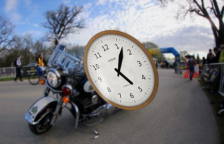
5,07
